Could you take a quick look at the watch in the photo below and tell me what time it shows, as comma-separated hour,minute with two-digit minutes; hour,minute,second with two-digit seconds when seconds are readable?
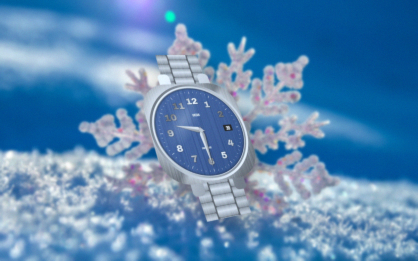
9,30
